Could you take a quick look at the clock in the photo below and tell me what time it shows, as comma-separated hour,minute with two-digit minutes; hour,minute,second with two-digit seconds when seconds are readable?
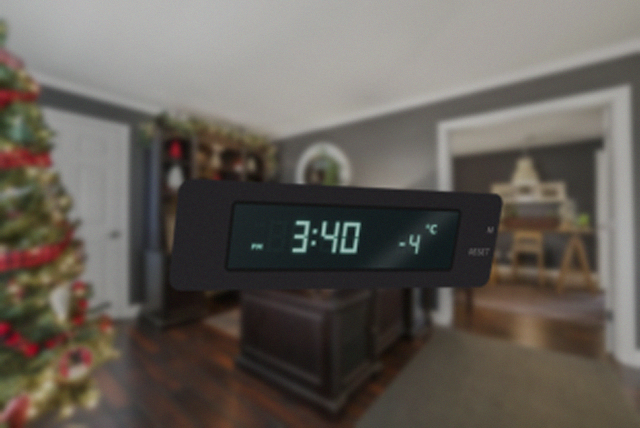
3,40
